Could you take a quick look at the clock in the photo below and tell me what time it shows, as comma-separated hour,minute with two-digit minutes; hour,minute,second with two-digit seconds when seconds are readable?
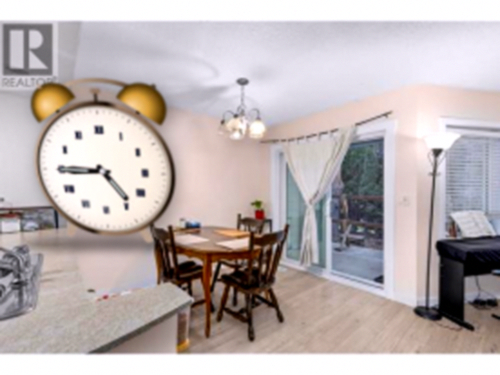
4,45
